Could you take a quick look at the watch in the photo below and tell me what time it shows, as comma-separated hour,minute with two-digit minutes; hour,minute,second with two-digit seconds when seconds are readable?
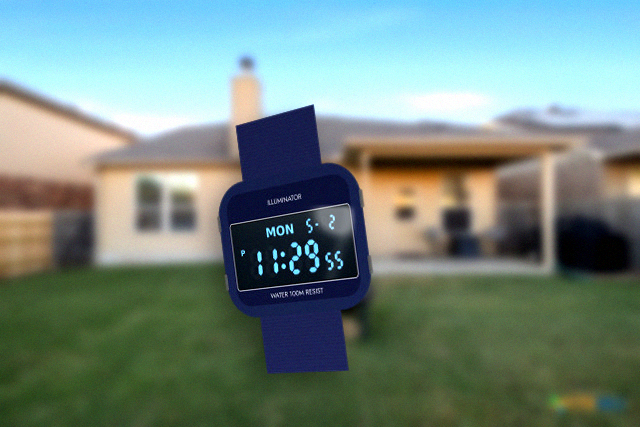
11,29,55
